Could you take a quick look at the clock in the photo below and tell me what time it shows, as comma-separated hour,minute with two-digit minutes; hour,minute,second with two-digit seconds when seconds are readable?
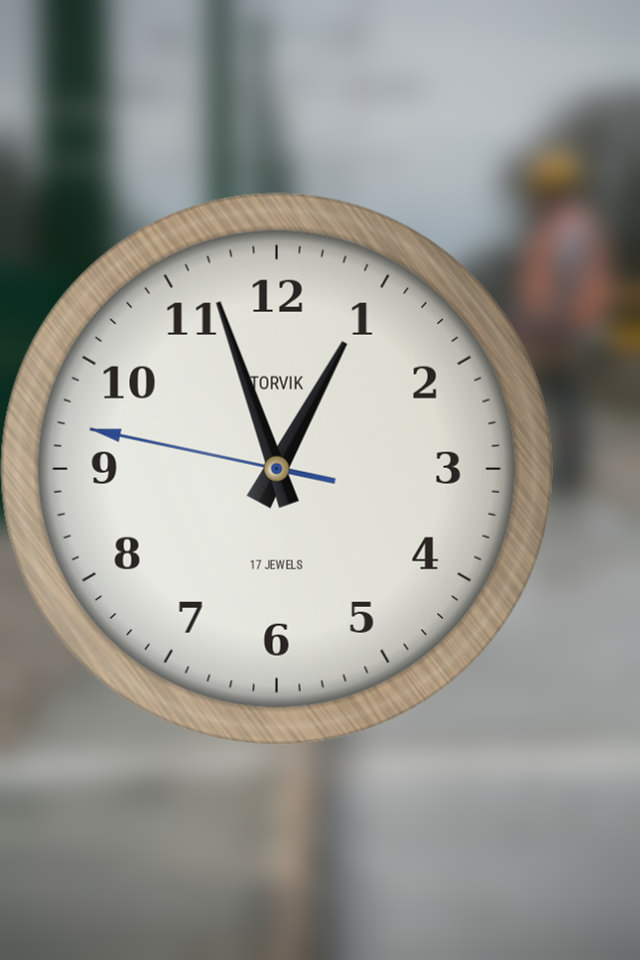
12,56,47
